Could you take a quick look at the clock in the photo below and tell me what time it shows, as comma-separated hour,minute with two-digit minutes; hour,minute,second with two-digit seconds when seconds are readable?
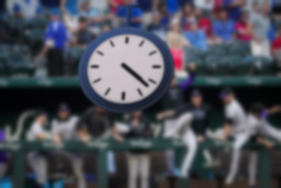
4,22
